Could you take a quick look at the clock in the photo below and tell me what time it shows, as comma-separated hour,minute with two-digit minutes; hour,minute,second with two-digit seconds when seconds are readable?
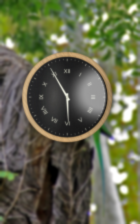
5,55
